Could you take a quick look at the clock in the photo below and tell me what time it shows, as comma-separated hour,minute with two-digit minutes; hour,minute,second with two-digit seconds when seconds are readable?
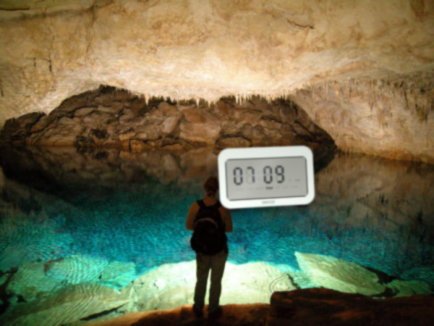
7,09
